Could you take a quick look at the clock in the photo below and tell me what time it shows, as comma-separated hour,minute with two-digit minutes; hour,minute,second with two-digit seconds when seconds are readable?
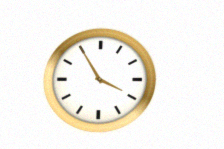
3,55
